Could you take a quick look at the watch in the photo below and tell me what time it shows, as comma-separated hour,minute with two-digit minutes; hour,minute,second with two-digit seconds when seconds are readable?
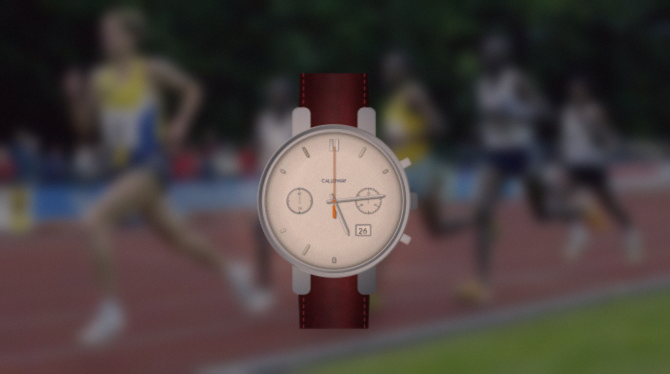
5,14
